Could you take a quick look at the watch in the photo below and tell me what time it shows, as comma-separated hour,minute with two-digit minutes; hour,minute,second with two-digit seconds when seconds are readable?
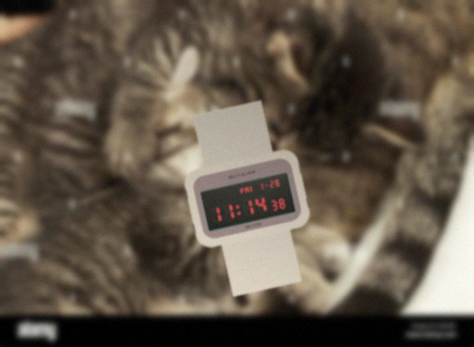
11,14,38
